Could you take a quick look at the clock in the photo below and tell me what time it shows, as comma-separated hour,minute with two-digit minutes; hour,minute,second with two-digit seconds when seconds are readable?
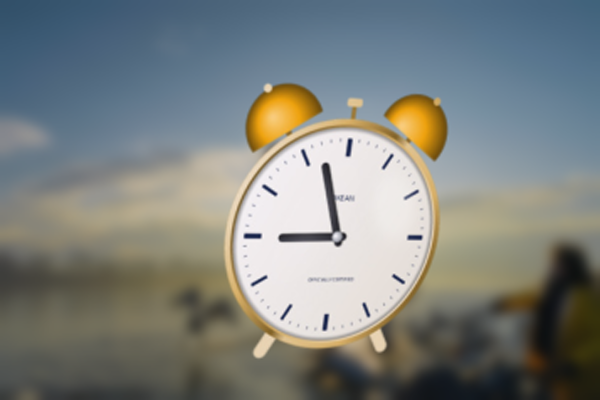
8,57
